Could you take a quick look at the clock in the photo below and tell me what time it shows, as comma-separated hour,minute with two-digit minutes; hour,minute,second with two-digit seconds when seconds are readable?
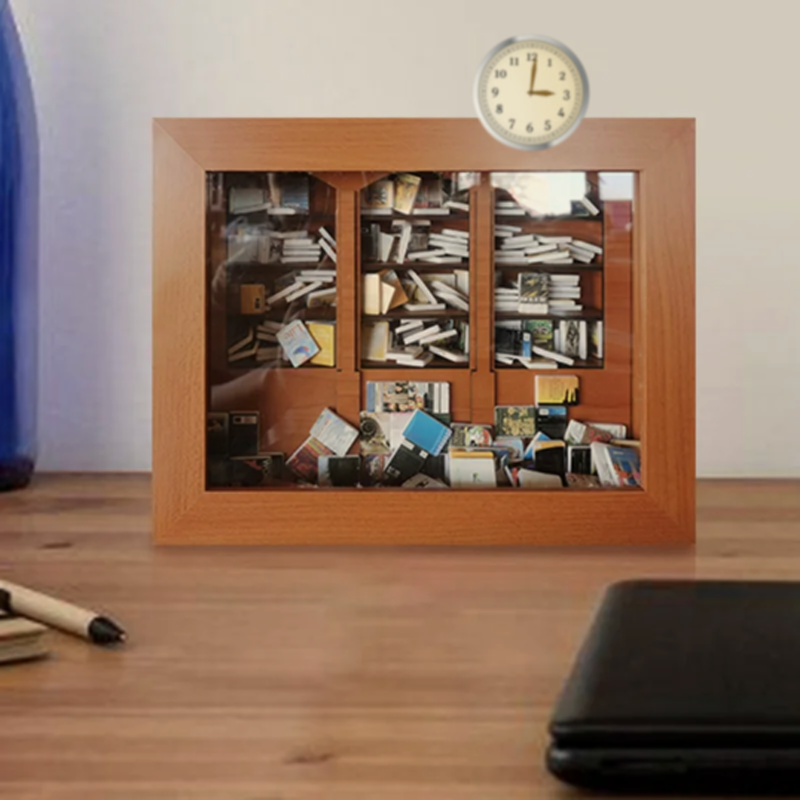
3,01
